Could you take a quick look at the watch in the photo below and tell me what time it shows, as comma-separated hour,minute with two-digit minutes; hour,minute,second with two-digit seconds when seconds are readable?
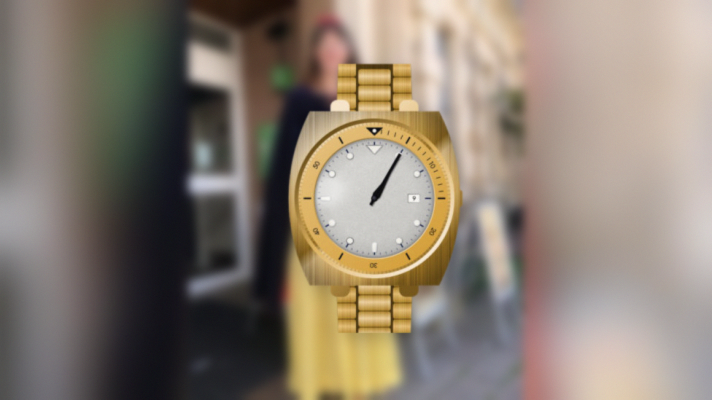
1,05
